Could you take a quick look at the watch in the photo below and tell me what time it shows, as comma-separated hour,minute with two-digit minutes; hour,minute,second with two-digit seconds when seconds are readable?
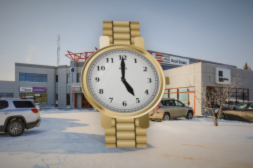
5,00
